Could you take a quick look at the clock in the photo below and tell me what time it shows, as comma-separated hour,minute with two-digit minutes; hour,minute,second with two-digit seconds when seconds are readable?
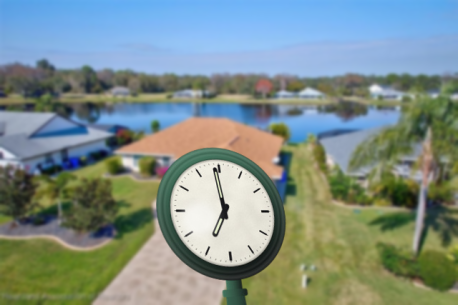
6,59
